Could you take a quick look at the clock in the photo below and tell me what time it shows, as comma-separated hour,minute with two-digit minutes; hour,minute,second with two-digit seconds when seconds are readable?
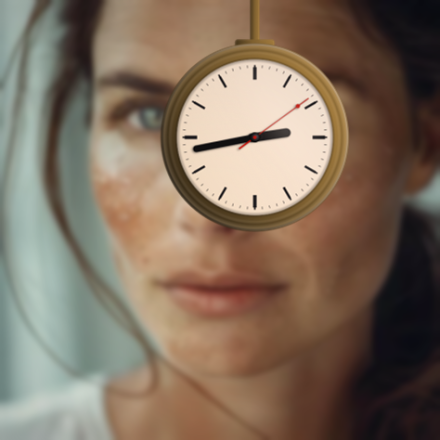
2,43,09
